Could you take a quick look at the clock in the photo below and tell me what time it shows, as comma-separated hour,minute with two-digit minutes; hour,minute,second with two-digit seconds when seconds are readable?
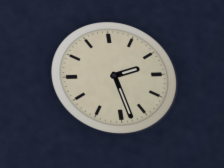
2,28
